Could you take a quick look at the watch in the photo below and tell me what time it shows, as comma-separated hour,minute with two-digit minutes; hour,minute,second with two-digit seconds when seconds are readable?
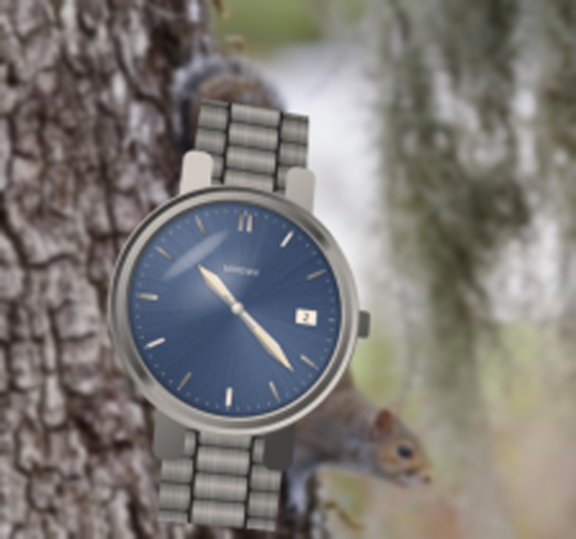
10,22
